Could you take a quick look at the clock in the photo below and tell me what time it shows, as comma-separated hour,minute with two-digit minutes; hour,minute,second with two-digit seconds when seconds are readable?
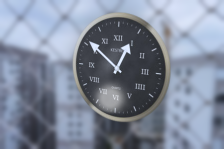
12,51
